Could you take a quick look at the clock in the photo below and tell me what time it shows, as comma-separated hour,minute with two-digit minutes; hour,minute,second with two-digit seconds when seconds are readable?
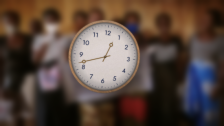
12,42
